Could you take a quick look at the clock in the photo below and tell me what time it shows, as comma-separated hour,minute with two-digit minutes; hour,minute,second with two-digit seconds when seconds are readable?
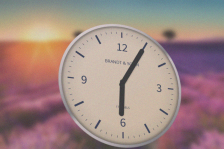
6,05
